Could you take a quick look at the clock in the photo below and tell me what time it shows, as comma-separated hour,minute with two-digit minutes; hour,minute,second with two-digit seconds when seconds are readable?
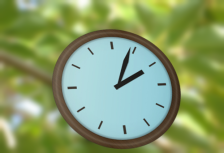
2,04
